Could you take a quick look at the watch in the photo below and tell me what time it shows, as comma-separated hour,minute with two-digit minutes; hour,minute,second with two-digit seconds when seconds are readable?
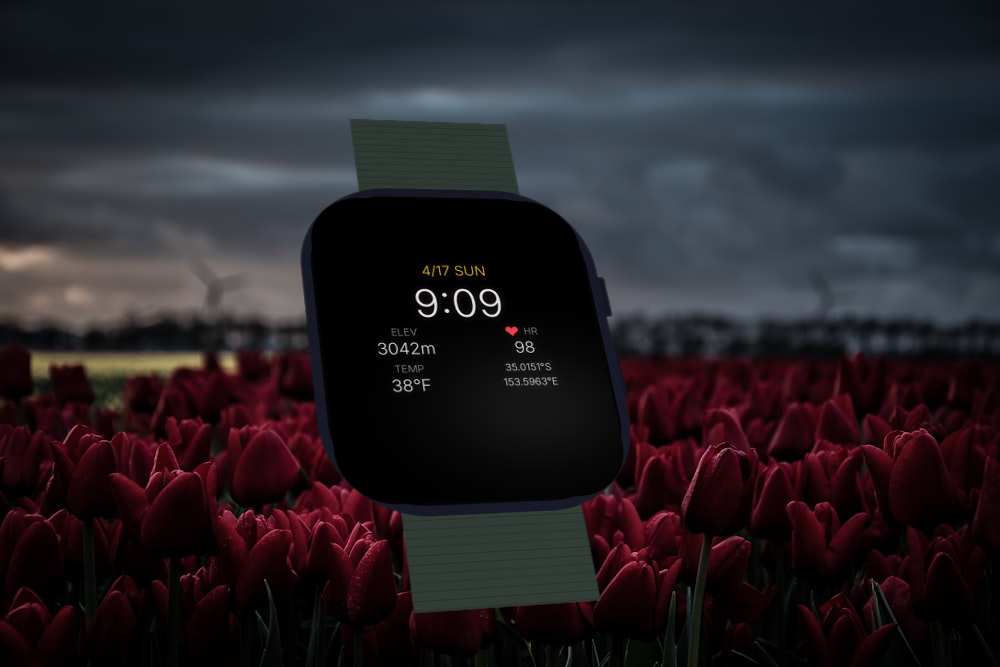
9,09
